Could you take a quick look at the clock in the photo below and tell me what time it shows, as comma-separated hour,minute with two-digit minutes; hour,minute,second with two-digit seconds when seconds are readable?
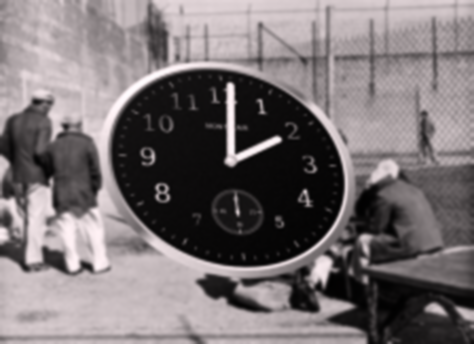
2,01
